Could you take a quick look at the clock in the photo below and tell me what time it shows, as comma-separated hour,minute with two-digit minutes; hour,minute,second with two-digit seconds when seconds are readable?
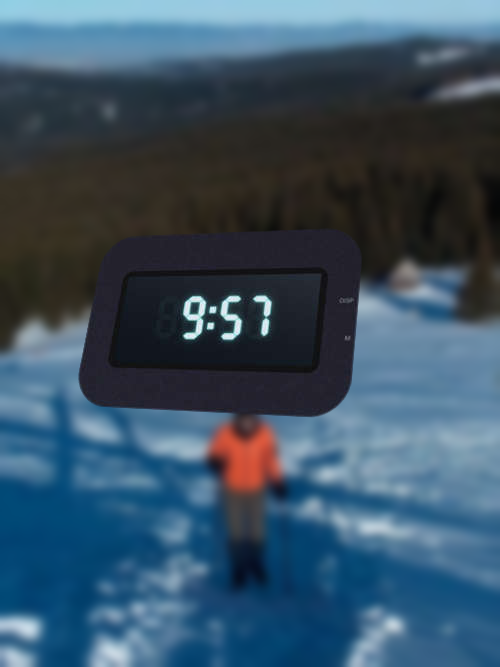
9,57
